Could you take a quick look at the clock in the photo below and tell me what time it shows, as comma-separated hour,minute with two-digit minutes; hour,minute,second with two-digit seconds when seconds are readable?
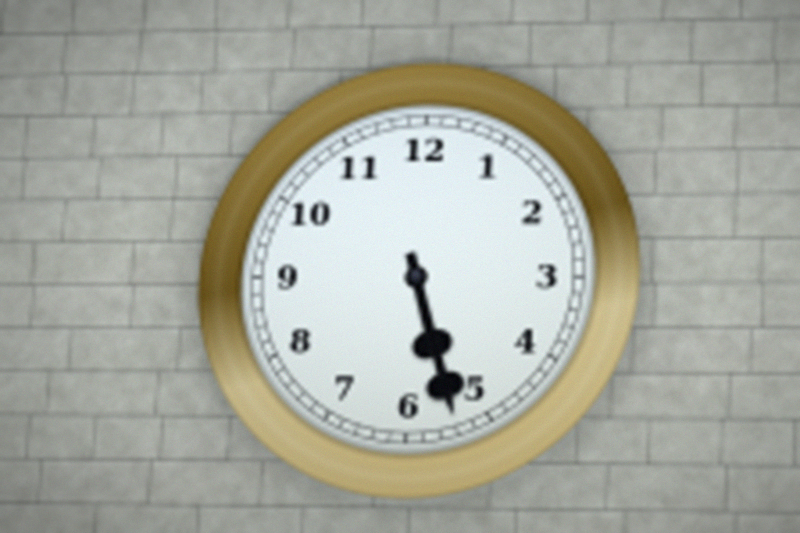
5,27
